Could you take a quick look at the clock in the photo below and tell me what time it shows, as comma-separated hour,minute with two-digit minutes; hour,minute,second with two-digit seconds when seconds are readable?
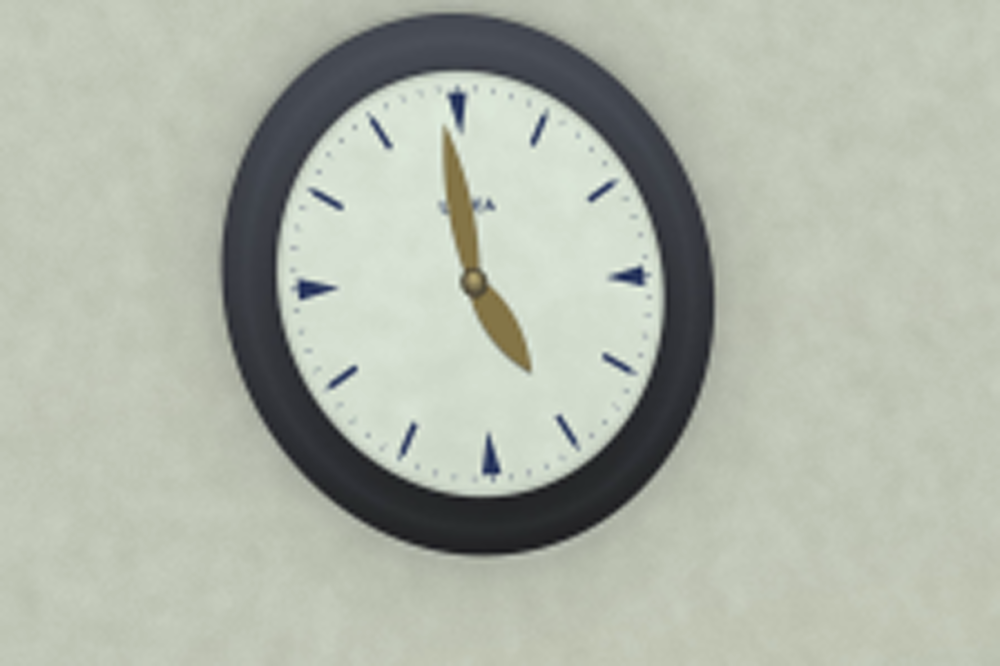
4,59
